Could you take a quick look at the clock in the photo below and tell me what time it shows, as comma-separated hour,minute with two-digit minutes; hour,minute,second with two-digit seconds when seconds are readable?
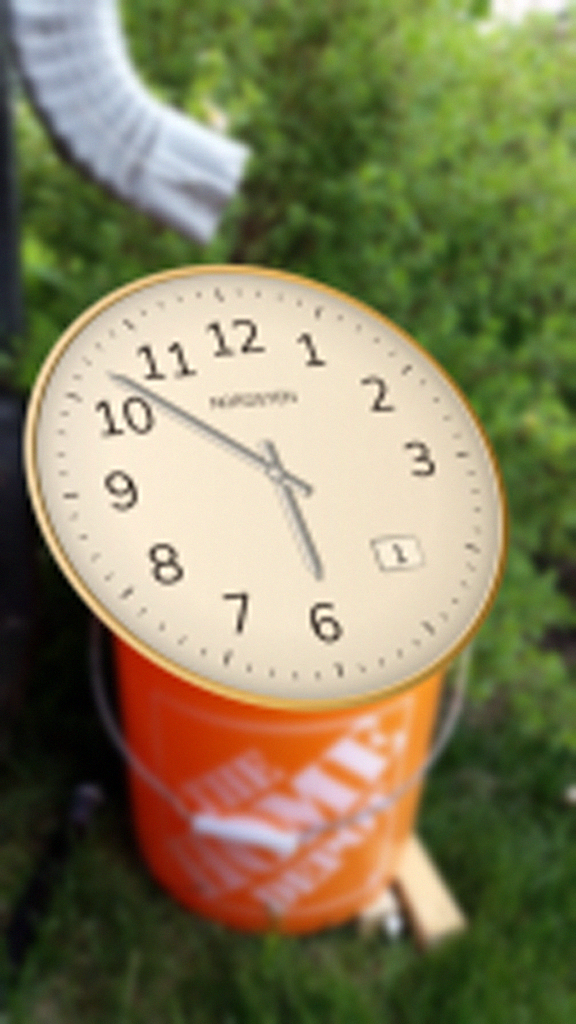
5,52
